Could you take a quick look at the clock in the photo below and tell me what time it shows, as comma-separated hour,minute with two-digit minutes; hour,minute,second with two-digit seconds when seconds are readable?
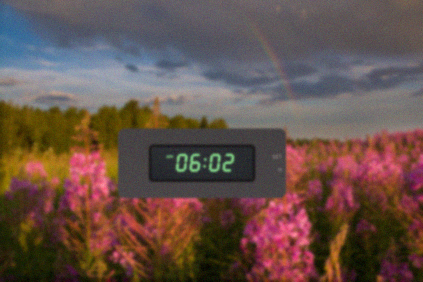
6,02
